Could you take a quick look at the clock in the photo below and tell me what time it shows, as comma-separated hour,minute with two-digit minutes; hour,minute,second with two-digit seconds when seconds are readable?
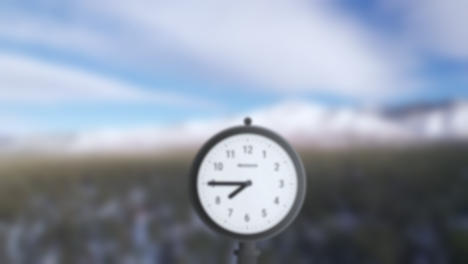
7,45
